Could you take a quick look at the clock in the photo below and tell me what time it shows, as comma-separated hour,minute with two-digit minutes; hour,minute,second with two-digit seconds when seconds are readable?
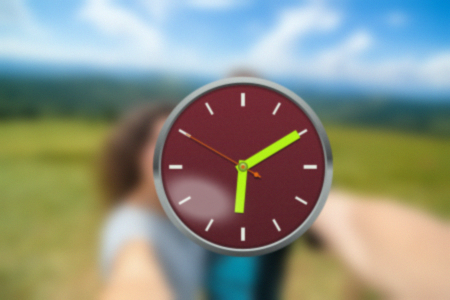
6,09,50
